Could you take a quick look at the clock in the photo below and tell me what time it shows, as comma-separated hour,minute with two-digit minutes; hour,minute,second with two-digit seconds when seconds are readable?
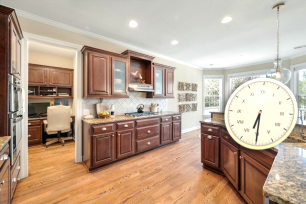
6,30
